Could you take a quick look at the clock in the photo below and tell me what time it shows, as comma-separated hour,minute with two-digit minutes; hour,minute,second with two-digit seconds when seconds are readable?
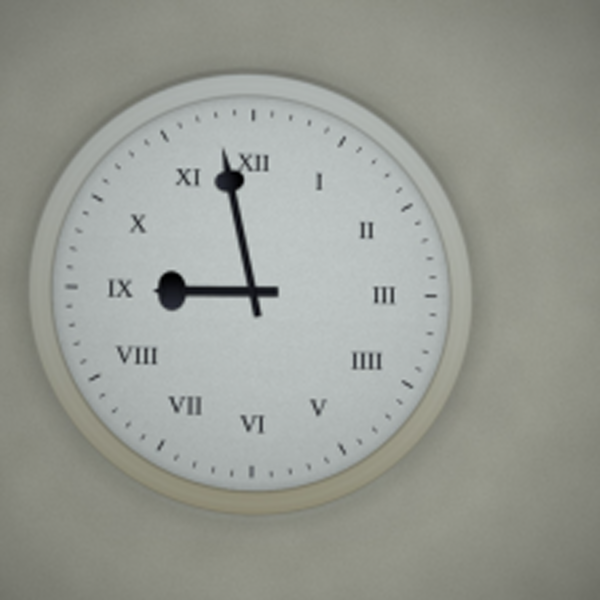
8,58
